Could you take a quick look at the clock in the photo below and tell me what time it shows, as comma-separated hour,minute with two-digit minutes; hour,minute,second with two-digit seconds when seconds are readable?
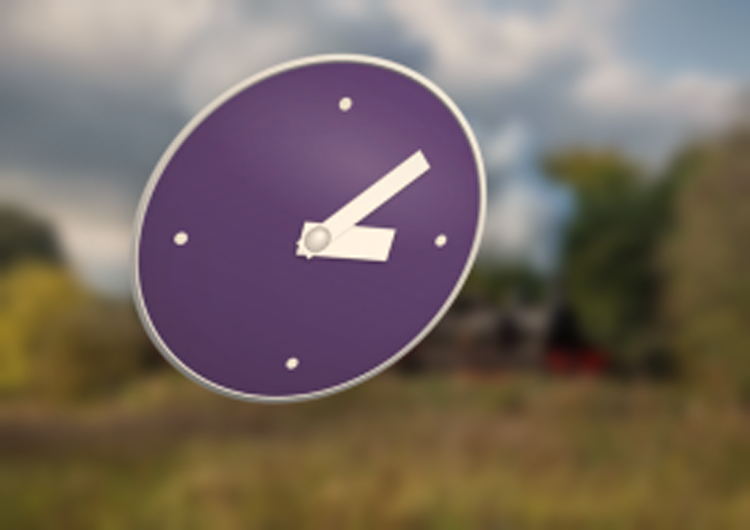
3,08
